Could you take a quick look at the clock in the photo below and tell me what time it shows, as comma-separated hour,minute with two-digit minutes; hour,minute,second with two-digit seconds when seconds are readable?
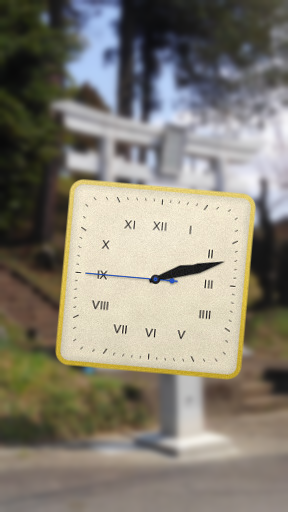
2,11,45
